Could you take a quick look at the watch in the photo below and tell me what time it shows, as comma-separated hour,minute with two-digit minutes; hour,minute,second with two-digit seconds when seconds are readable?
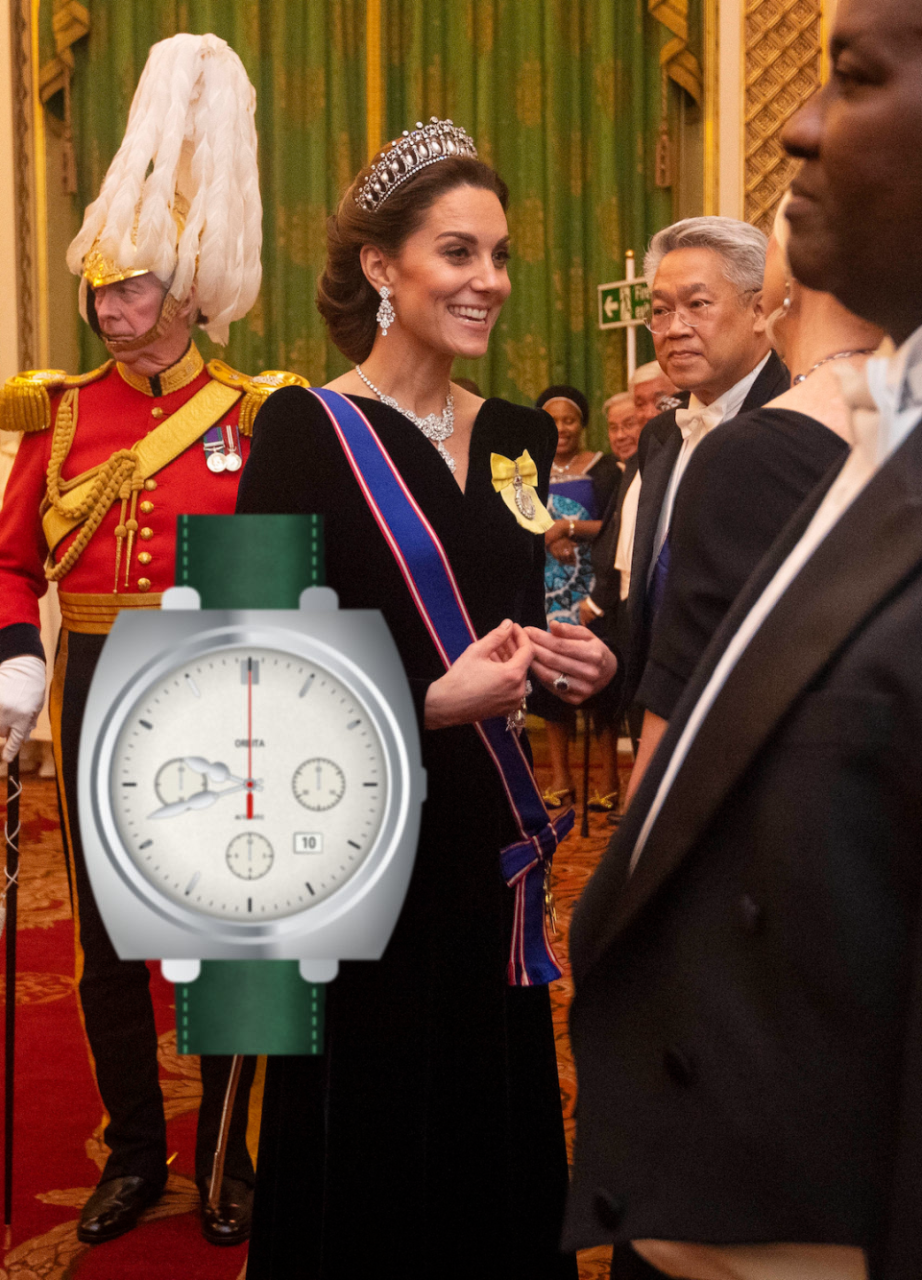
9,42
